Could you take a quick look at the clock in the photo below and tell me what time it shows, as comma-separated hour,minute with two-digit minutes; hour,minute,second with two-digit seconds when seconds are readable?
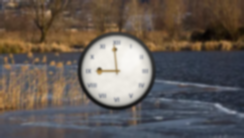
8,59
